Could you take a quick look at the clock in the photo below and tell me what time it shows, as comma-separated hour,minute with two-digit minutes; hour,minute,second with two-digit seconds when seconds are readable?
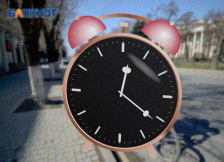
12,21
